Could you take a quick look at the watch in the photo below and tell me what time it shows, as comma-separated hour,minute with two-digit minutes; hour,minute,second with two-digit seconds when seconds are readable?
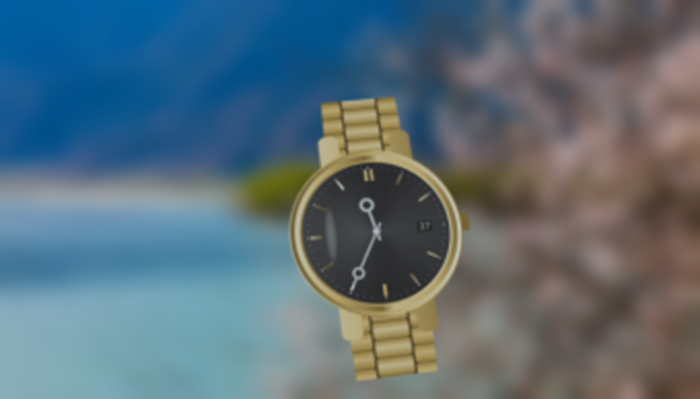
11,35
